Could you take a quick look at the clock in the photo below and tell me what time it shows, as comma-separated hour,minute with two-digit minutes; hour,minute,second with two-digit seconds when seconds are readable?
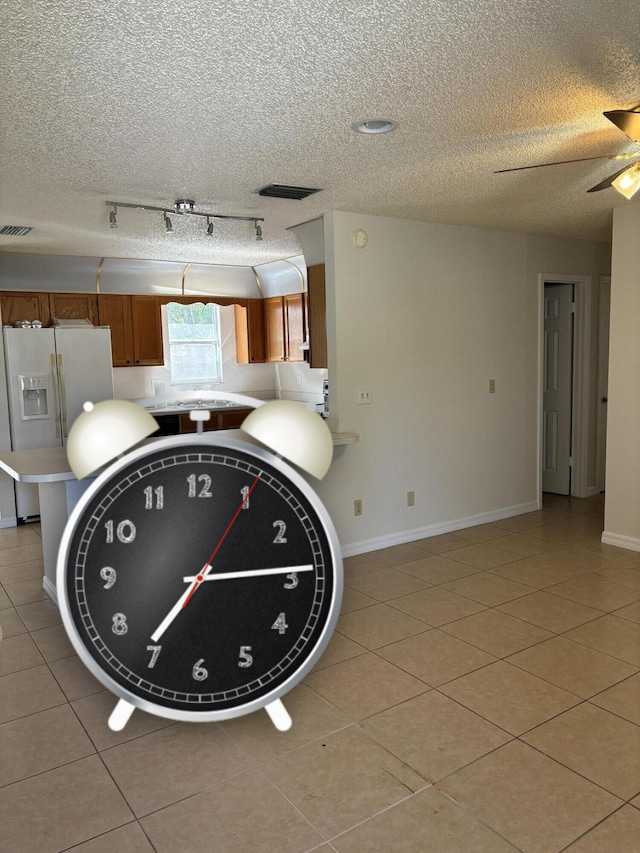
7,14,05
